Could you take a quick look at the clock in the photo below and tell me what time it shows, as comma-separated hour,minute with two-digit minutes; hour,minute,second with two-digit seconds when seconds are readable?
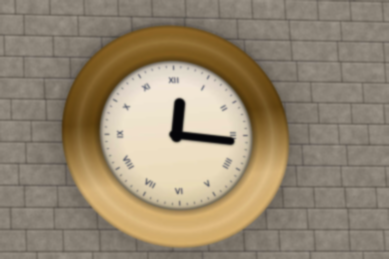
12,16
